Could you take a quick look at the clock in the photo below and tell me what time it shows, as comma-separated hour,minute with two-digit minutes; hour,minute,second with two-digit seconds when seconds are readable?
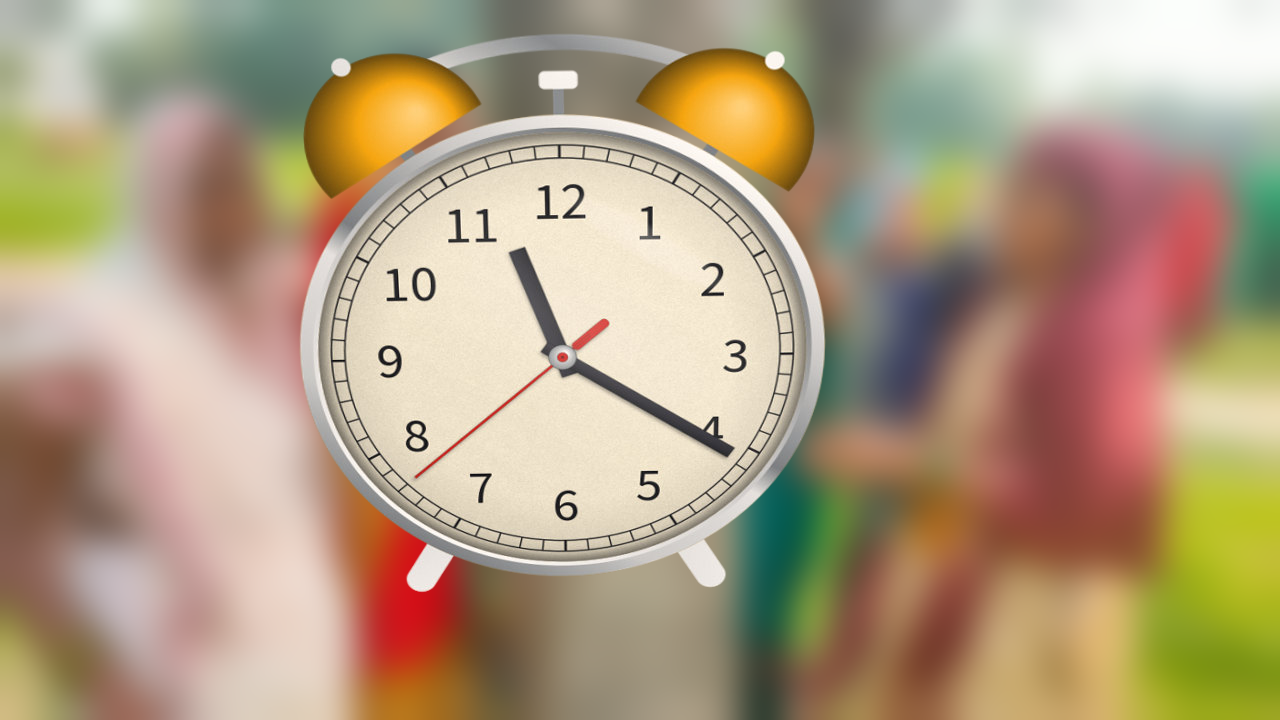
11,20,38
